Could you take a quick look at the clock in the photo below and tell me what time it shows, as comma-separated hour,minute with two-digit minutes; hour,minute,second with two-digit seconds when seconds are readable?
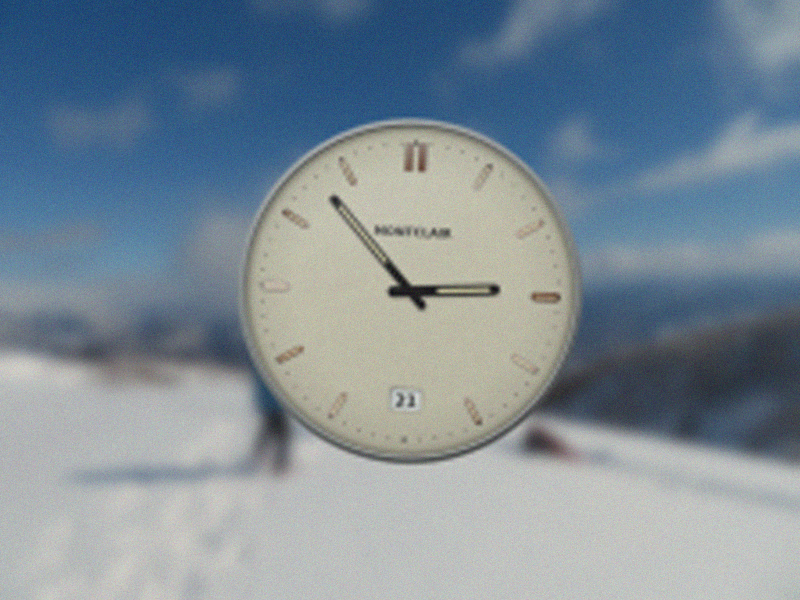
2,53
